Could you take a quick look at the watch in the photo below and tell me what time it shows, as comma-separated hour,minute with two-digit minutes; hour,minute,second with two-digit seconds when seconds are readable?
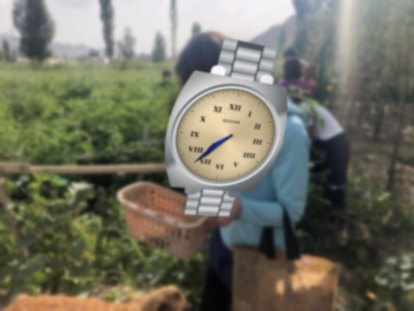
7,37
